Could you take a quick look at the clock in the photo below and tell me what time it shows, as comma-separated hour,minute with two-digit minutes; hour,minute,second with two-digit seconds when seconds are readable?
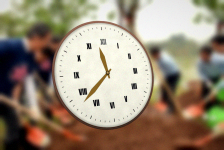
11,38
